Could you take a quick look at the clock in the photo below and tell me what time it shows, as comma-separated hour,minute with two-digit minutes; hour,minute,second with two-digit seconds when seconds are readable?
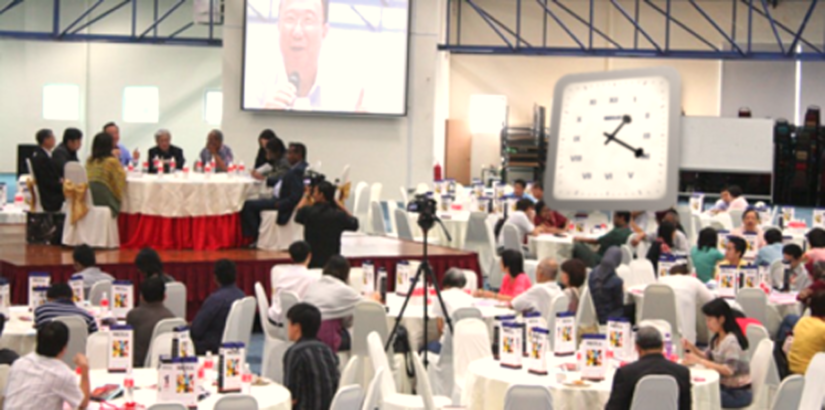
1,20
